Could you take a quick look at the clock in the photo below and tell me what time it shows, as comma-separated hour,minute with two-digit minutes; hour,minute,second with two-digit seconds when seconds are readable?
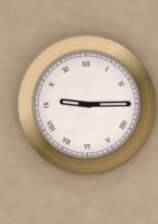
9,15
